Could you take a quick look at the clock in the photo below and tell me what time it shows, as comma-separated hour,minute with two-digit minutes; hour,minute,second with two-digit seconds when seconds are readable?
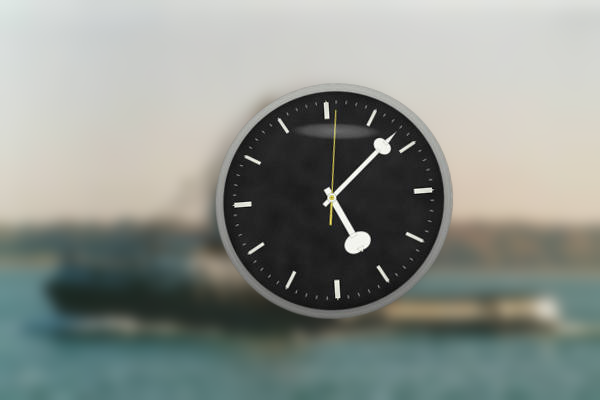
5,08,01
